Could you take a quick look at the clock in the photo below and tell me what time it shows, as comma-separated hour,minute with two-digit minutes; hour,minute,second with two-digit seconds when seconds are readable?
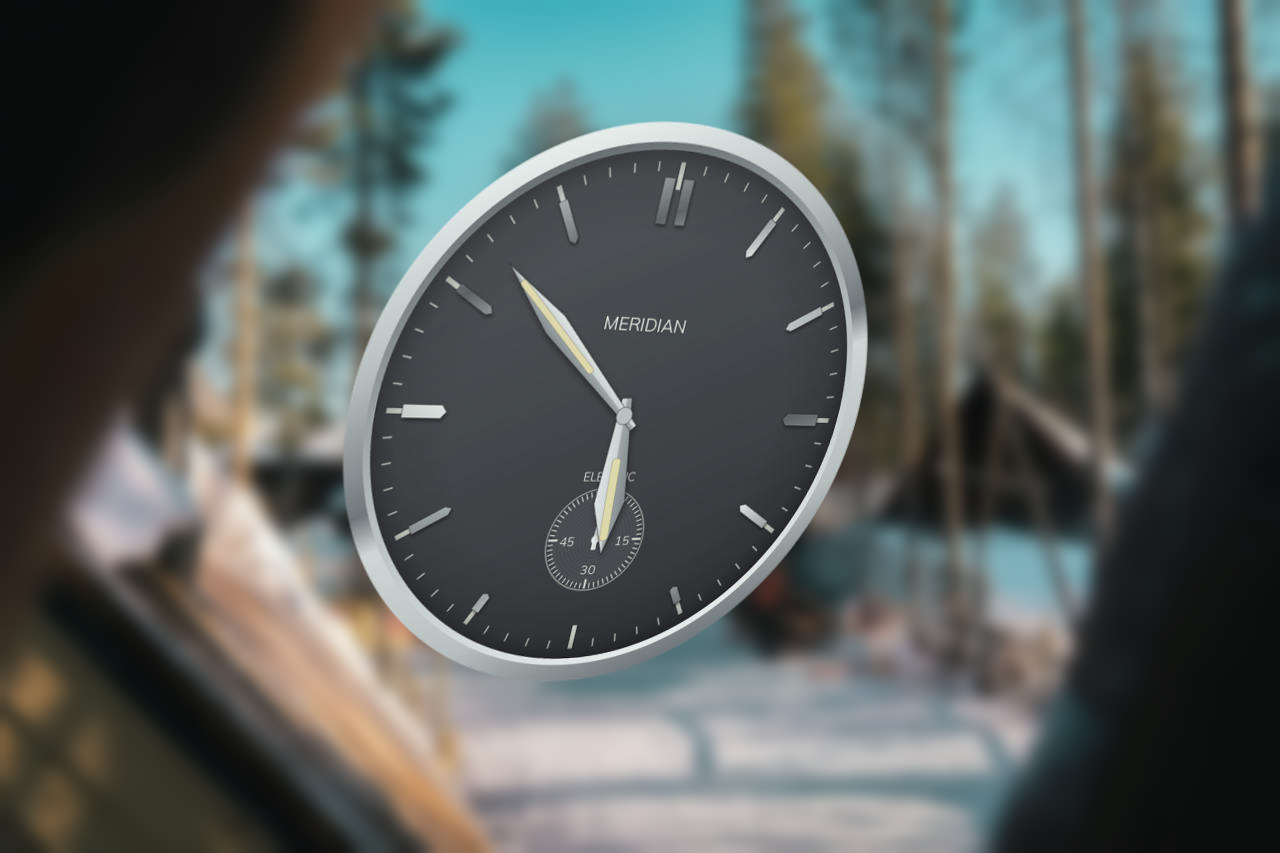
5,52,00
